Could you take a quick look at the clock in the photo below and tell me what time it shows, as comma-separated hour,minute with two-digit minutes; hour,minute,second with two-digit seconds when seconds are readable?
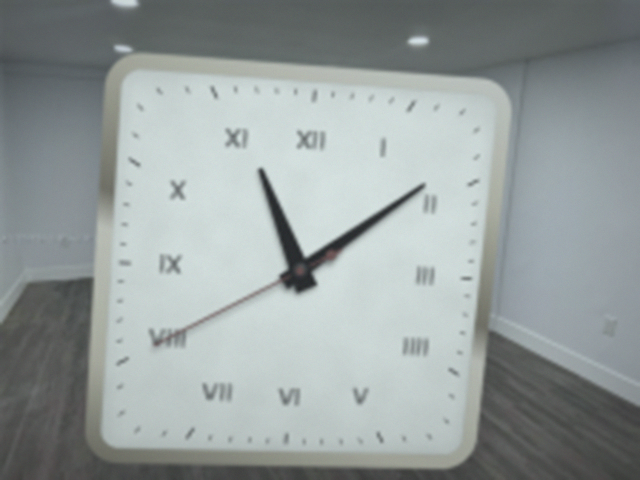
11,08,40
